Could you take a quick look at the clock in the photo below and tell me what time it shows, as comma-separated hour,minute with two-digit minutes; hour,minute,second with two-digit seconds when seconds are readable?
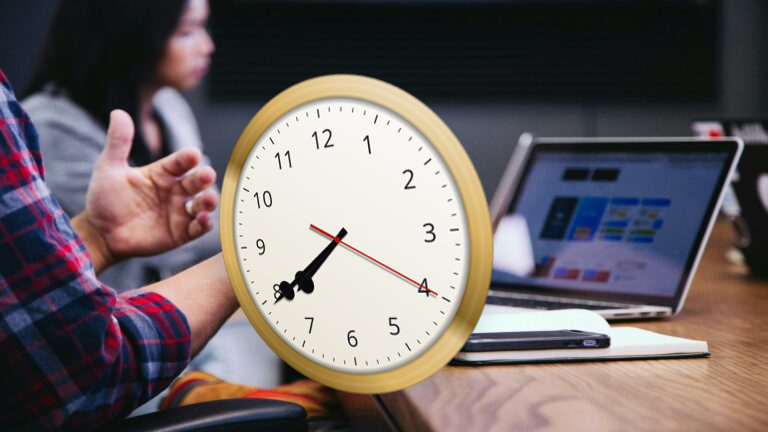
7,39,20
